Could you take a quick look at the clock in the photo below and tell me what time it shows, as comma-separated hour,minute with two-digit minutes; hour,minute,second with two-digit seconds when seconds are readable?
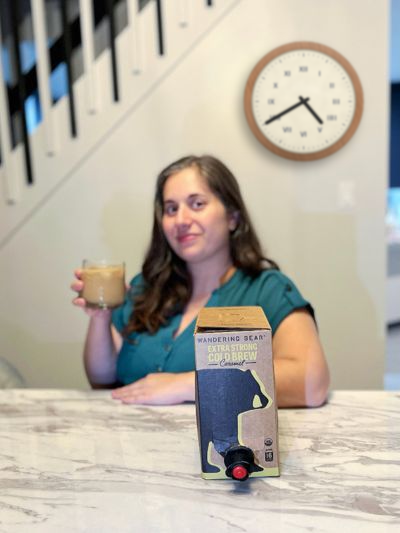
4,40
